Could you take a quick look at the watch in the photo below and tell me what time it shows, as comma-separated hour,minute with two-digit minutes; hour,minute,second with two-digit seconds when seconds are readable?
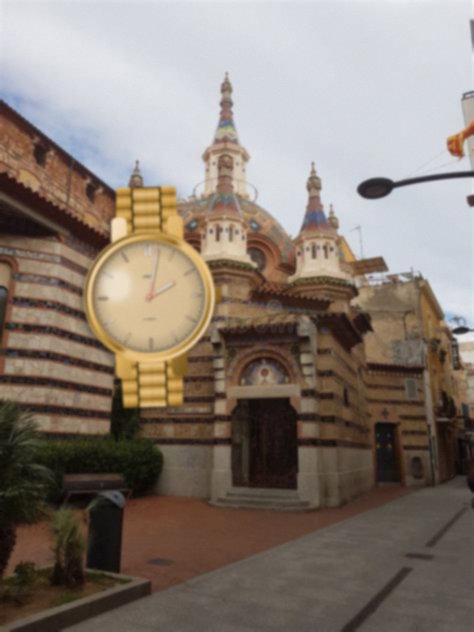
2,02
